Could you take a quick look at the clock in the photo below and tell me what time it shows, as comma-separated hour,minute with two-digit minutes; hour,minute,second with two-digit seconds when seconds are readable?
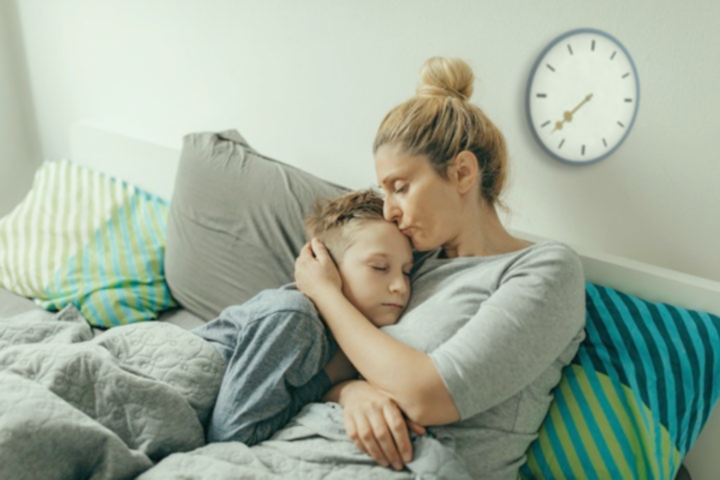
7,38
